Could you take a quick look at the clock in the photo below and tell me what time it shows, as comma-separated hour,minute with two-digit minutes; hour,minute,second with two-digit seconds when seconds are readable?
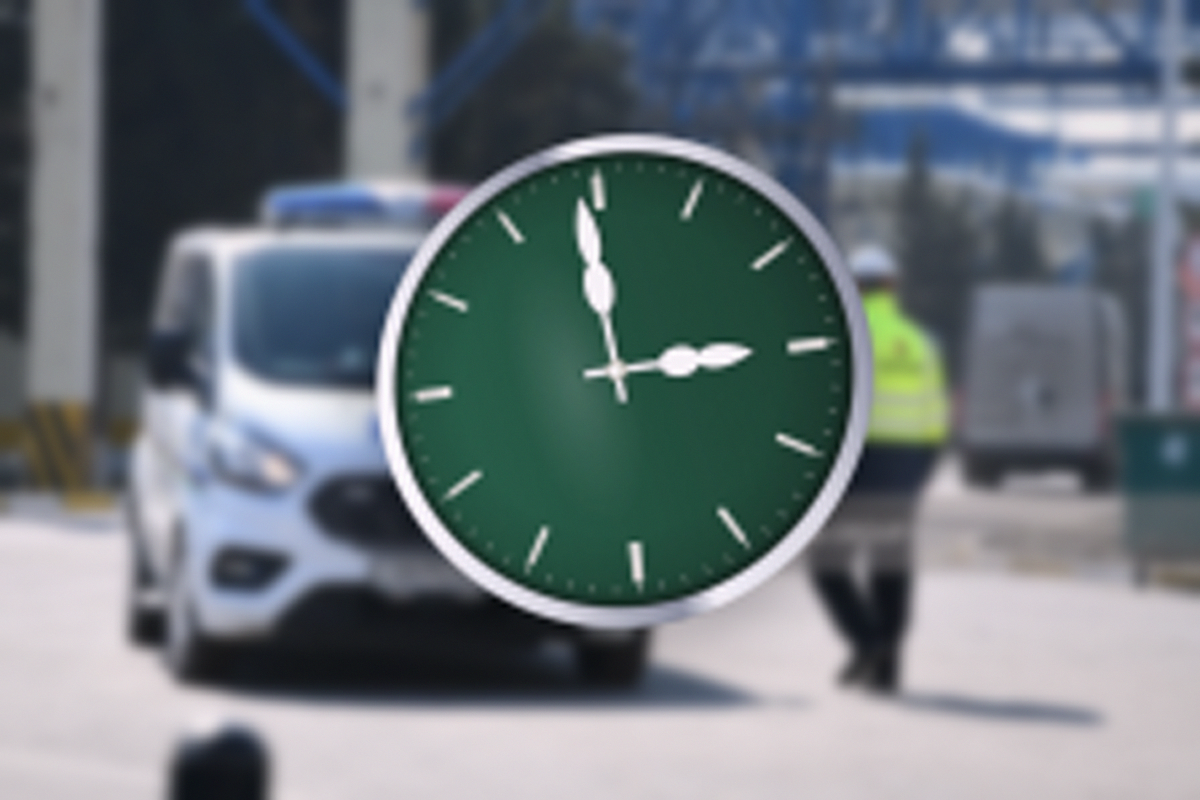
2,59
